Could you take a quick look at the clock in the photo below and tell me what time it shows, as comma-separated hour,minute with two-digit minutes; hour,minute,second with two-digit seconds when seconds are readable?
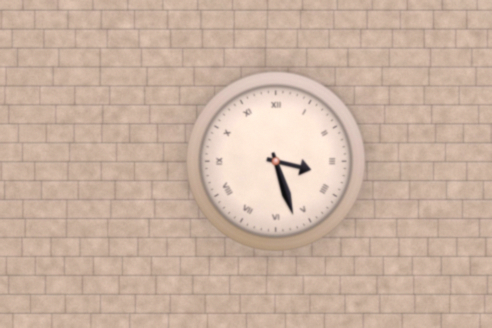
3,27
